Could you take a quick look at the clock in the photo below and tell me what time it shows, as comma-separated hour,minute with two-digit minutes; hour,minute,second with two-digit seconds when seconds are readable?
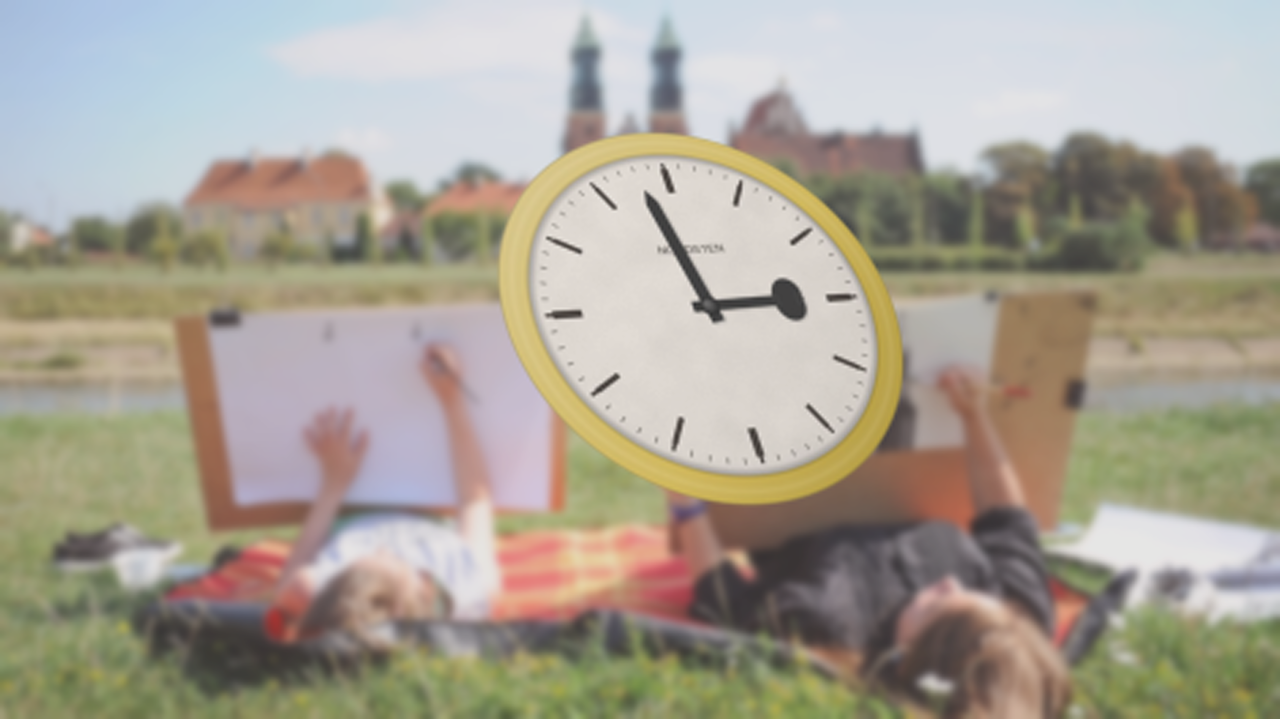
2,58
